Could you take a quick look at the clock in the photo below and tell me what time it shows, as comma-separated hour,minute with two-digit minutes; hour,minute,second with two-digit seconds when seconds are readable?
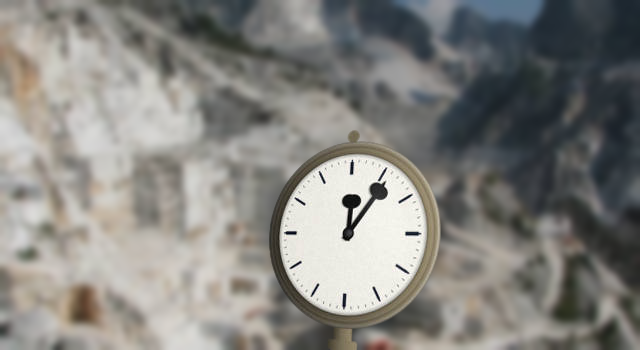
12,06
